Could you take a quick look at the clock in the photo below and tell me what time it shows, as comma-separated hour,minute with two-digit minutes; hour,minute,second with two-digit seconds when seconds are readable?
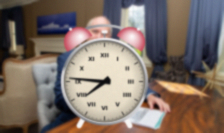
7,46
